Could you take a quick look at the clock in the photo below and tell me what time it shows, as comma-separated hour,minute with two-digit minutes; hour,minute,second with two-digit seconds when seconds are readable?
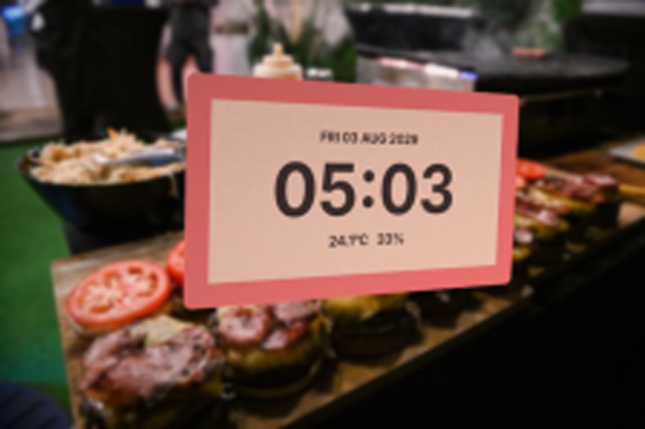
5,03
